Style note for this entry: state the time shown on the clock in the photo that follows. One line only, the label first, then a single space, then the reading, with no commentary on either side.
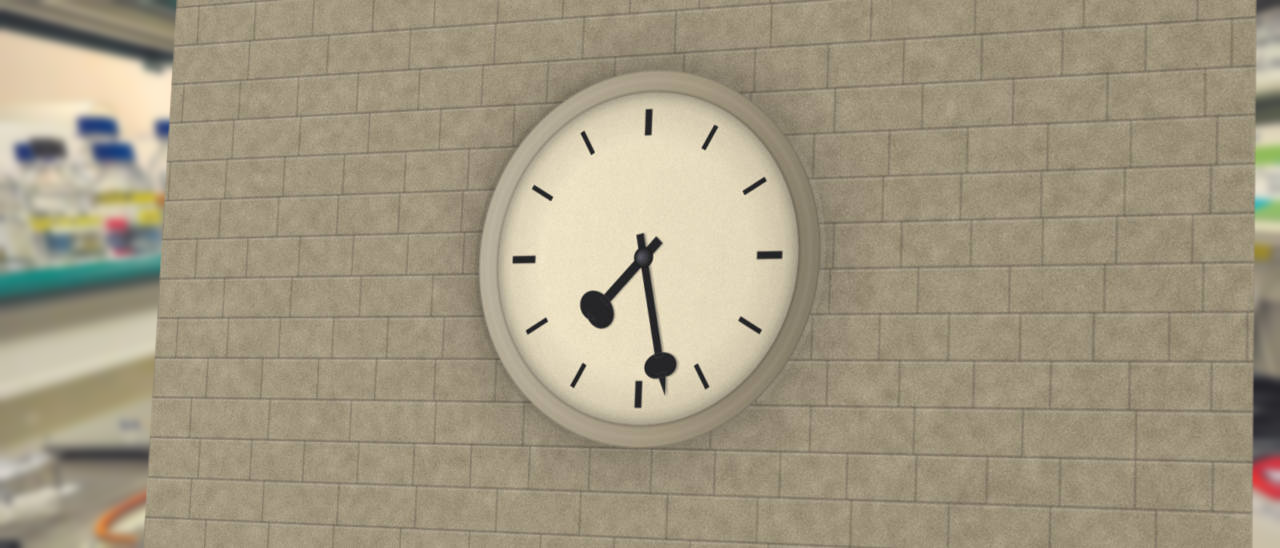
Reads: 7:28
